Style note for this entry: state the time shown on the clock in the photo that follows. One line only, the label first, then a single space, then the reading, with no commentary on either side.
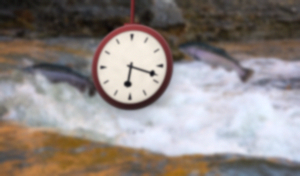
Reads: 6:18
